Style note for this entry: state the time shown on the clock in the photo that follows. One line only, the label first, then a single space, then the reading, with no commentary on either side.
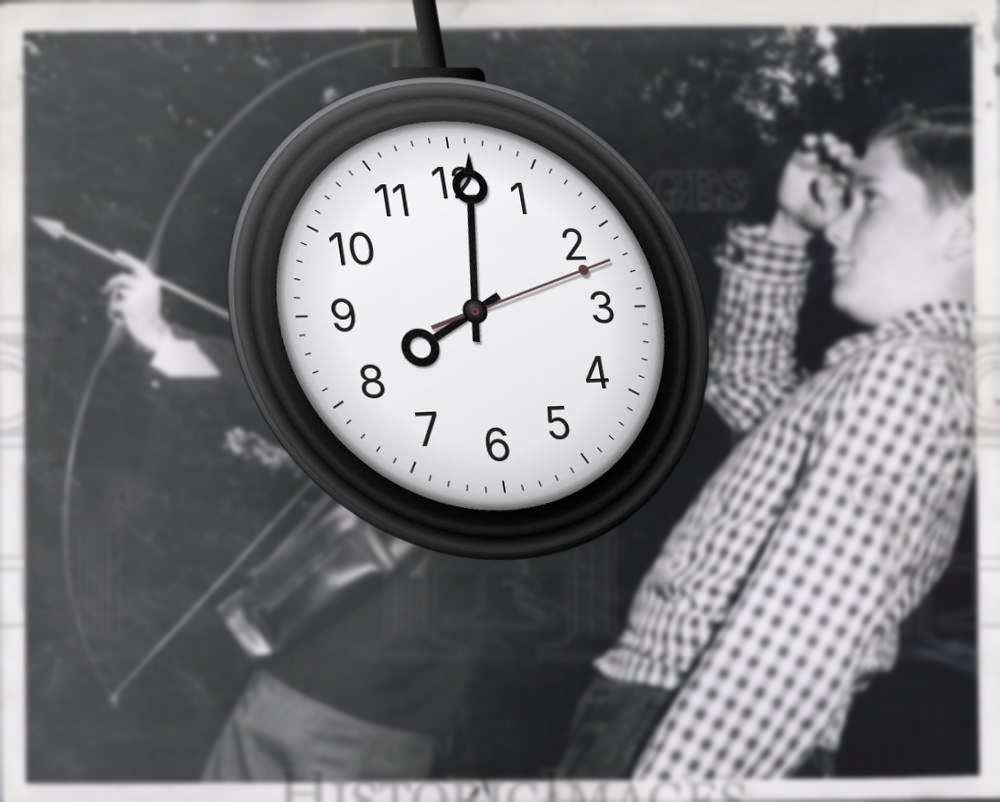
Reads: 8:01:12
